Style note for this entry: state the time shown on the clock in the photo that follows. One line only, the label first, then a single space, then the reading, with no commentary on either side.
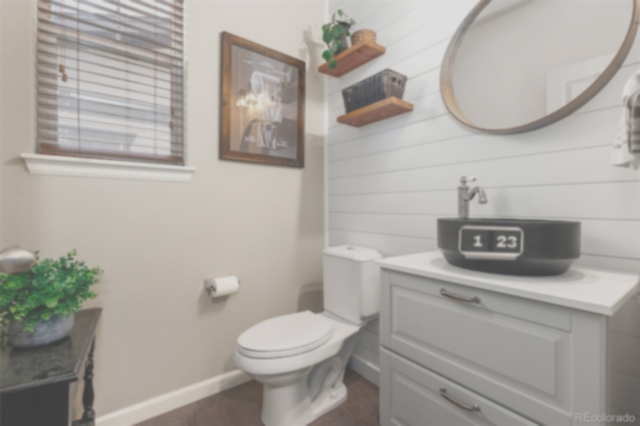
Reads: 1:23
